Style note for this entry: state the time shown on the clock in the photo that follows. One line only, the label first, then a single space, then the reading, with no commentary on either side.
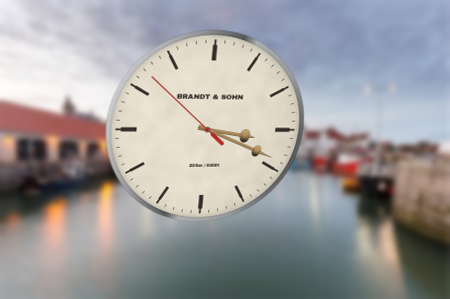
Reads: 3:18:52
